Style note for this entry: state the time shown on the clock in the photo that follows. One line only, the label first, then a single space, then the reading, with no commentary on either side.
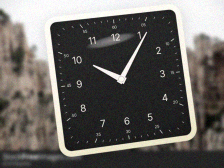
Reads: 10:06
